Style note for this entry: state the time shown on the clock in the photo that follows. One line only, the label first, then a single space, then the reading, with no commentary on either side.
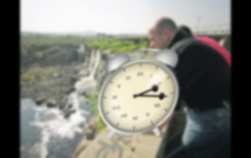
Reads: 2:16
